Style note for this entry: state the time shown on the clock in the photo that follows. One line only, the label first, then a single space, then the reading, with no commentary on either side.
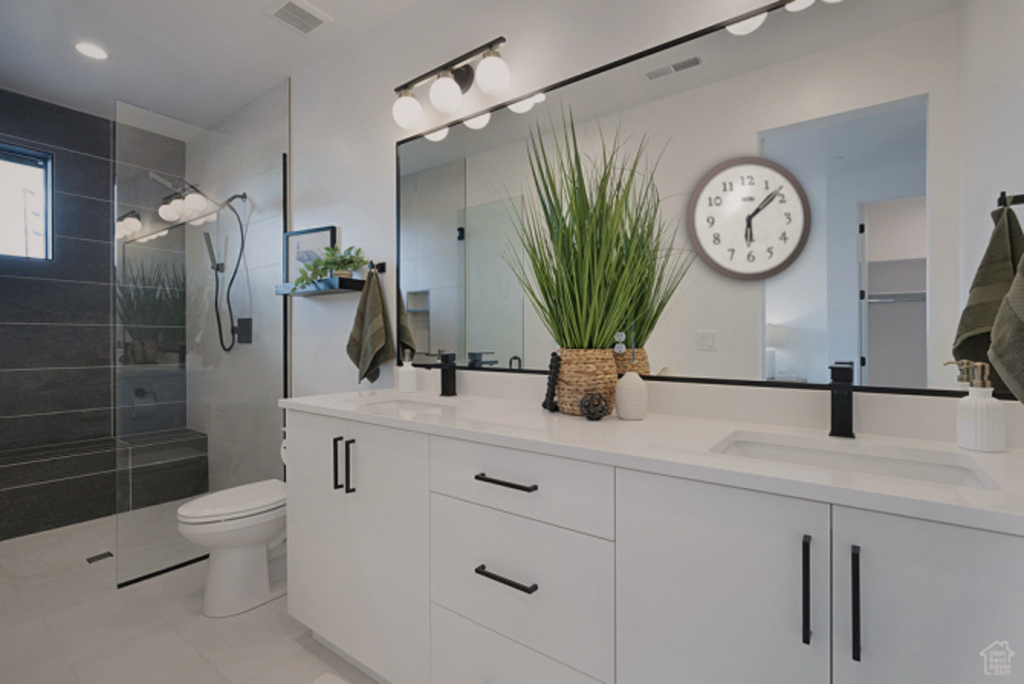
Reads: 6:08
